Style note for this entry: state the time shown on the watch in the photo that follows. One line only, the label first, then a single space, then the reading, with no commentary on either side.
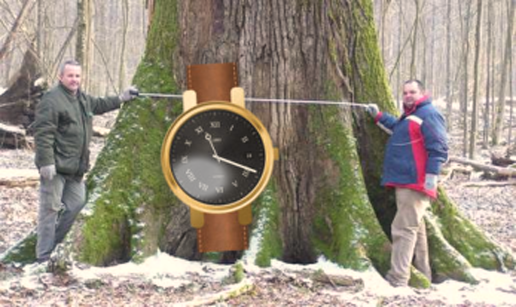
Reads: 11:19
